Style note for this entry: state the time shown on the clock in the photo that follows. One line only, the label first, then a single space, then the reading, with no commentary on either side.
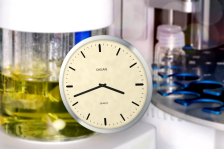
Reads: 3:42
